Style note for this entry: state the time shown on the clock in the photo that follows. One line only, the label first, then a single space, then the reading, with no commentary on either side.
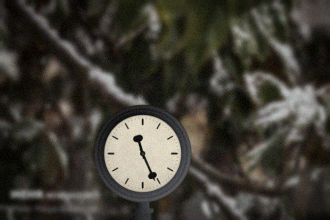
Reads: 11:26
